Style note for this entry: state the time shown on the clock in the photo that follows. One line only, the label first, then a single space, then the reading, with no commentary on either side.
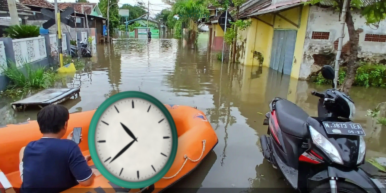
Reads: 10:39
